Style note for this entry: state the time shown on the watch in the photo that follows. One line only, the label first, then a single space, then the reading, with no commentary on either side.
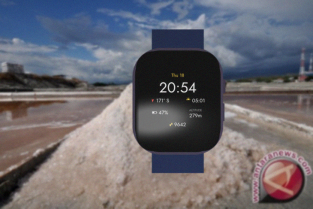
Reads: 20:54
